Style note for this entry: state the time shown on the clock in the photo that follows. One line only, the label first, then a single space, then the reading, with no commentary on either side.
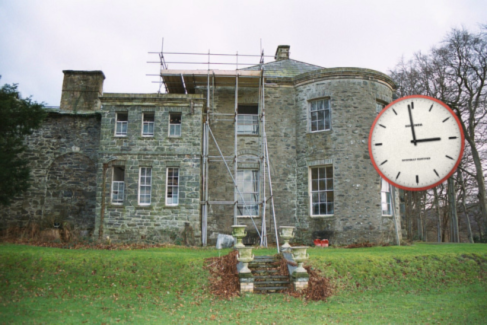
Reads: 2:59
